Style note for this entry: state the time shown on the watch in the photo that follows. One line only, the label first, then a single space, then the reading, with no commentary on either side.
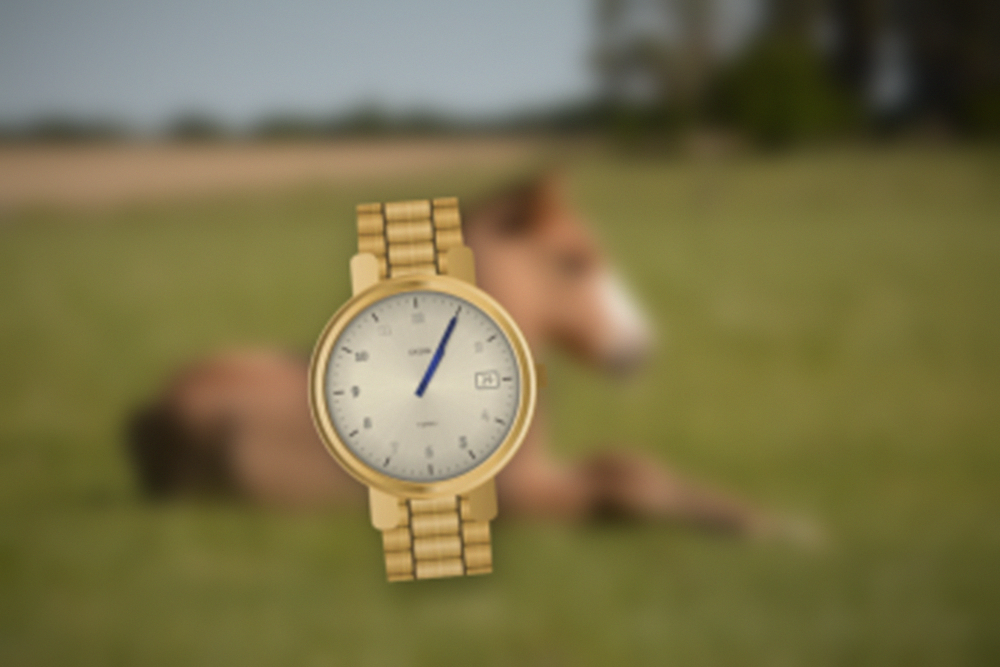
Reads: 1:05
